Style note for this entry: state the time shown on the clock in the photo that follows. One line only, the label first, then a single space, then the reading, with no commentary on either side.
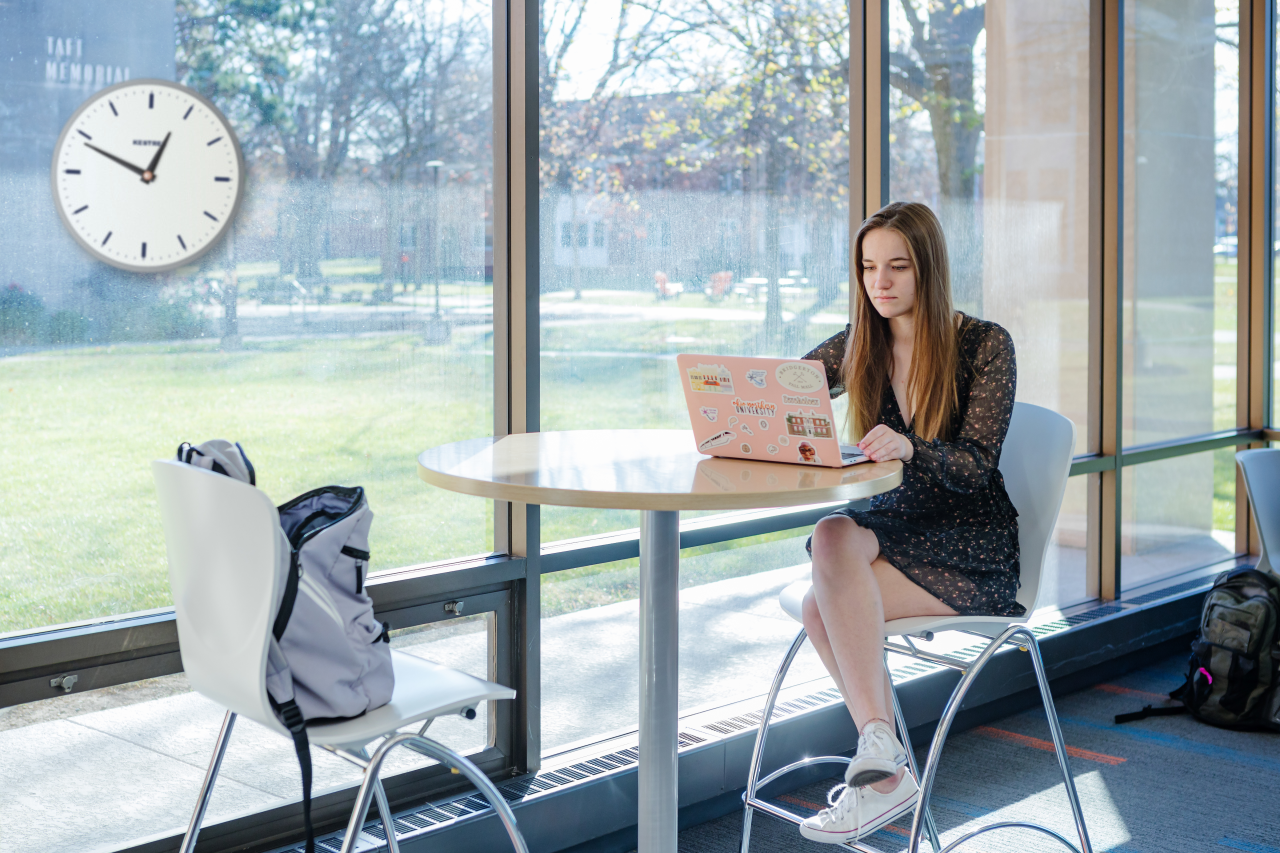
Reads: 12:49
